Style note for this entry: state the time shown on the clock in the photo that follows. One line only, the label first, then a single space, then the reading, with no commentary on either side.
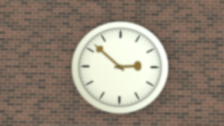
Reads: 2:52
